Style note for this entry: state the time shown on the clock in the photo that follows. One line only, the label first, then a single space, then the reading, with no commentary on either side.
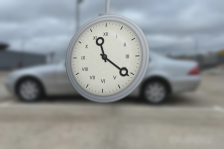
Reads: 11:21
